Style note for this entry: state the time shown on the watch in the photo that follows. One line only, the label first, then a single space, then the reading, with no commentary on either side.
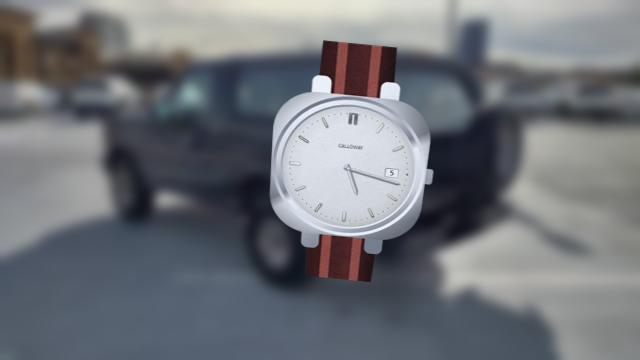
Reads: 5:17
